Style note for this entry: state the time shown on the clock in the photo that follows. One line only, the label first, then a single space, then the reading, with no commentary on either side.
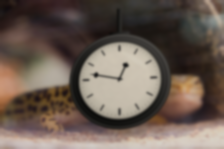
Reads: 12:47
